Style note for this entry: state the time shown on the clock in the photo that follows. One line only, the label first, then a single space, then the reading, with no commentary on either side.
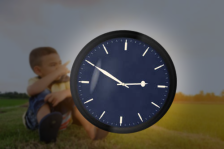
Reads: 2:50
